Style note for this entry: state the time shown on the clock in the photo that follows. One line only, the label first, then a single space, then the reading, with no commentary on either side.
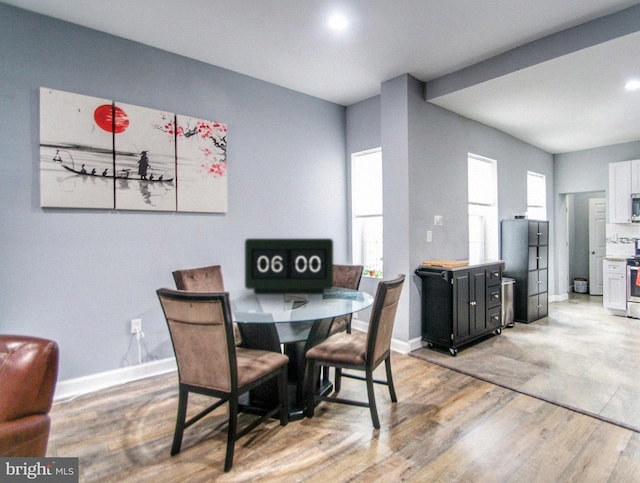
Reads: 6:00
